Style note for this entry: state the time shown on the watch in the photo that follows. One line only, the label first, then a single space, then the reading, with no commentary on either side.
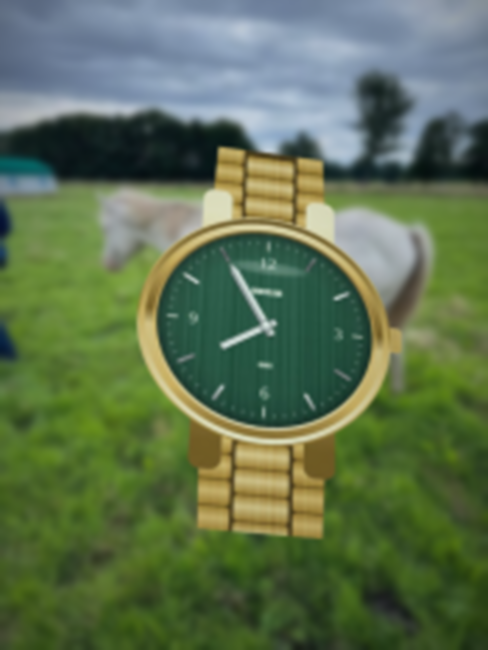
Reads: 7:55
